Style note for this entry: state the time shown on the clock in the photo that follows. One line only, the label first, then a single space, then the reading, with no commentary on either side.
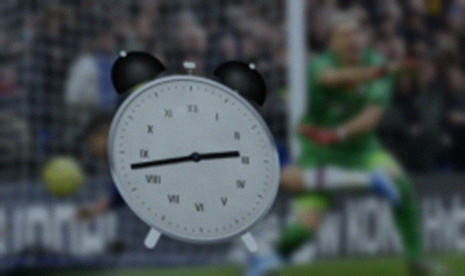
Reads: 2:43
